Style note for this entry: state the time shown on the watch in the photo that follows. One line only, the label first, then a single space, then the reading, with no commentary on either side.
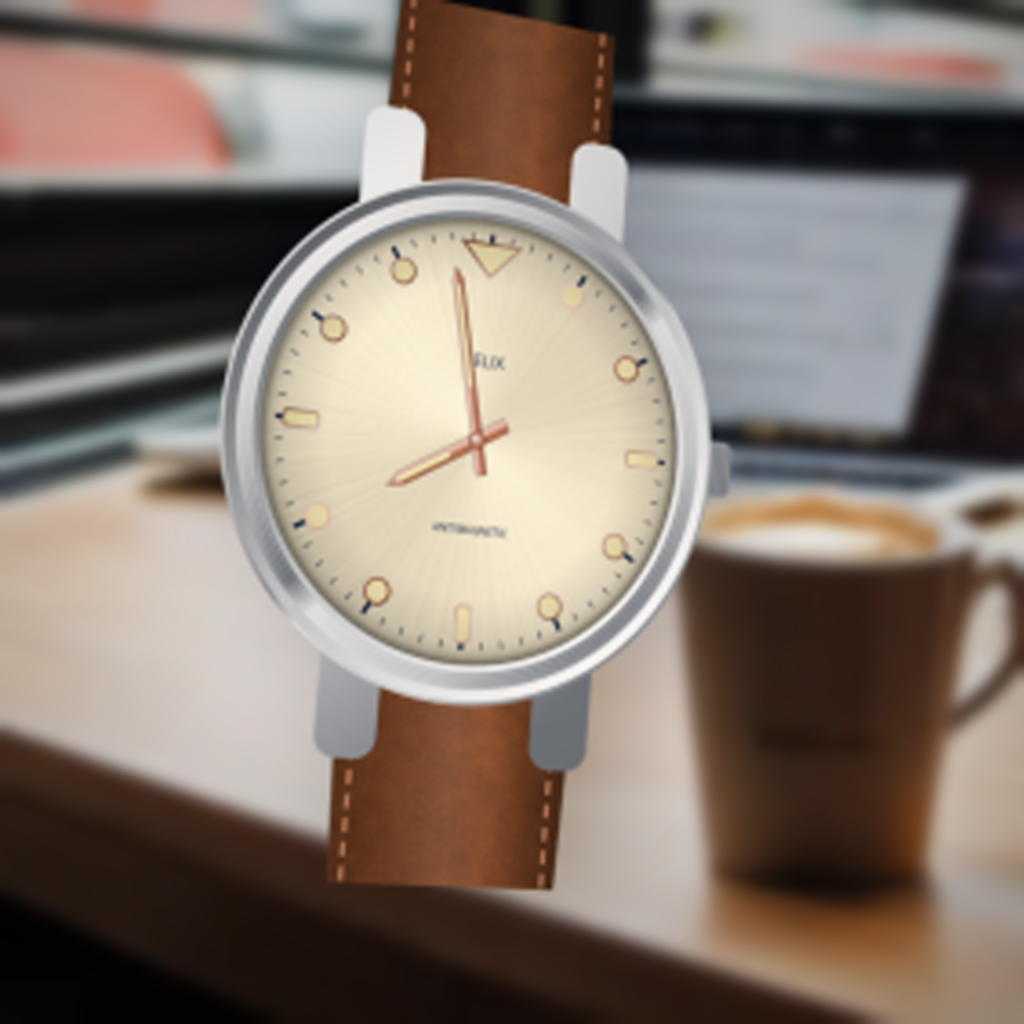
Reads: 7:58
